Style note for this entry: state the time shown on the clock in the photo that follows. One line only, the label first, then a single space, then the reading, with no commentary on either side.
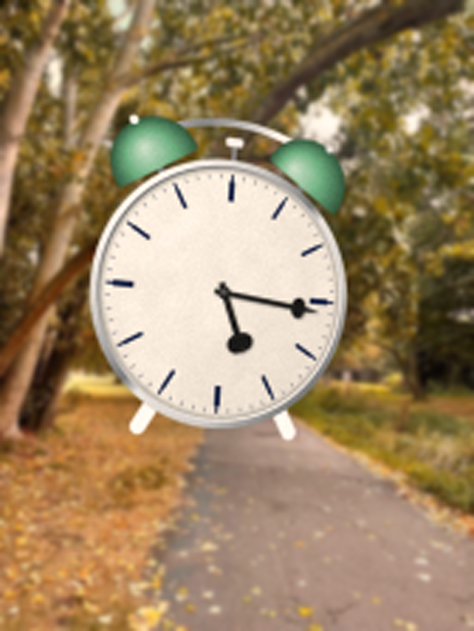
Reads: 5:16
